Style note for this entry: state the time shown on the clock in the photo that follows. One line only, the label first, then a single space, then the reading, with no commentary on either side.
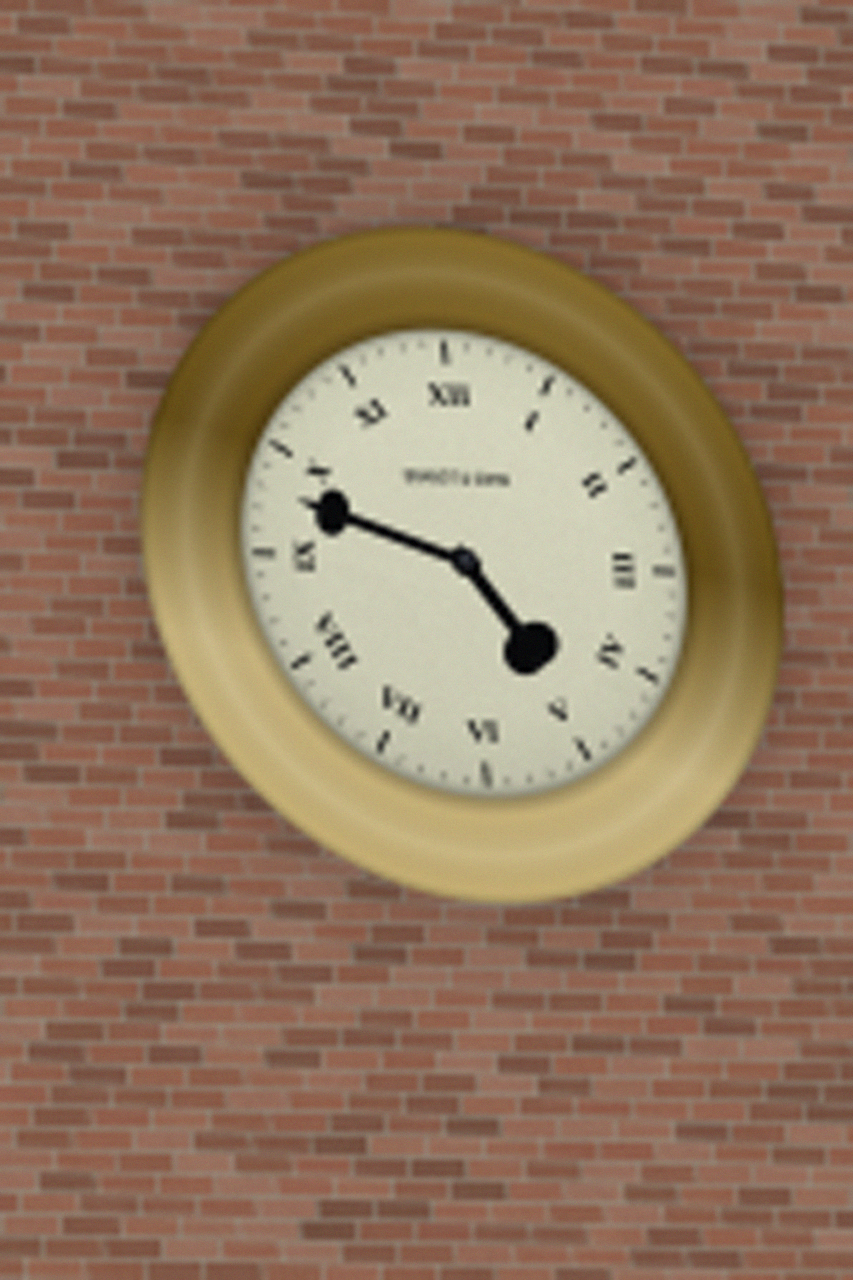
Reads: 4:48
